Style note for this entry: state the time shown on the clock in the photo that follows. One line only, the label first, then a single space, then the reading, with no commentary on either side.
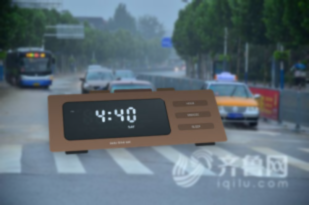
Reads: 4:40
